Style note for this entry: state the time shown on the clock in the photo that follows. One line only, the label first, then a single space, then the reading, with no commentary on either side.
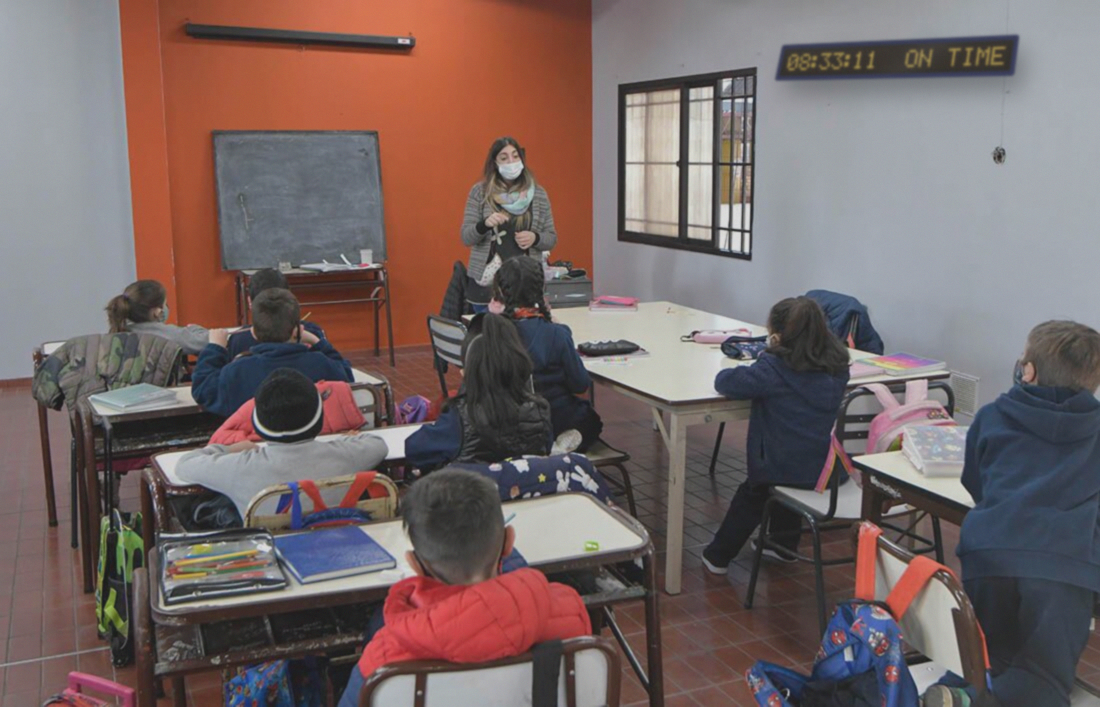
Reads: 8:33:11
